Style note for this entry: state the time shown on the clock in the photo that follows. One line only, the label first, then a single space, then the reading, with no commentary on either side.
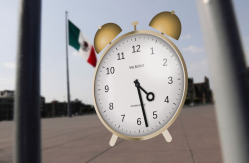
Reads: 4:28
